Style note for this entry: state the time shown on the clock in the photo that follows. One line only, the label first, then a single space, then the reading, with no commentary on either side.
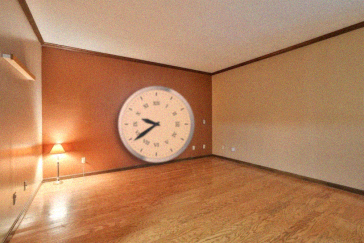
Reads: 9:39
